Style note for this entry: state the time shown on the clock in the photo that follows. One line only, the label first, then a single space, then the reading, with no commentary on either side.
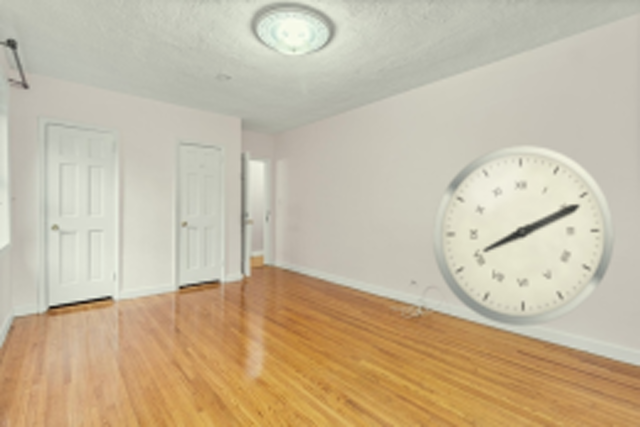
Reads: 8:11
